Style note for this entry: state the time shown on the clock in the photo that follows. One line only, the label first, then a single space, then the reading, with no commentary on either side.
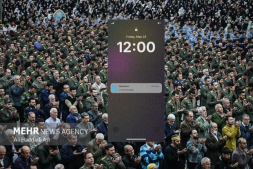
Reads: 12:00
